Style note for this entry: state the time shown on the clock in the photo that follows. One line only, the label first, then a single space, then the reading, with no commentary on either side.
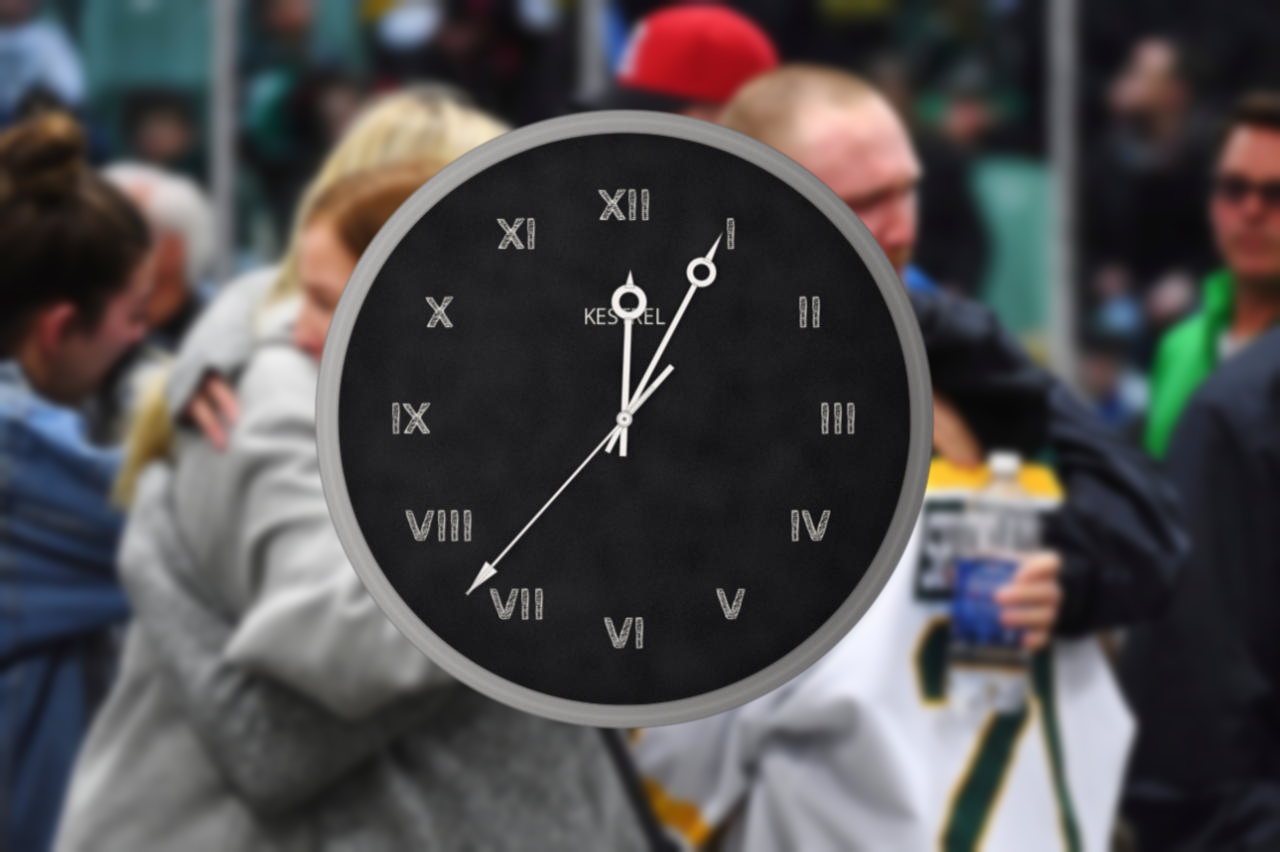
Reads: 12:04:37
